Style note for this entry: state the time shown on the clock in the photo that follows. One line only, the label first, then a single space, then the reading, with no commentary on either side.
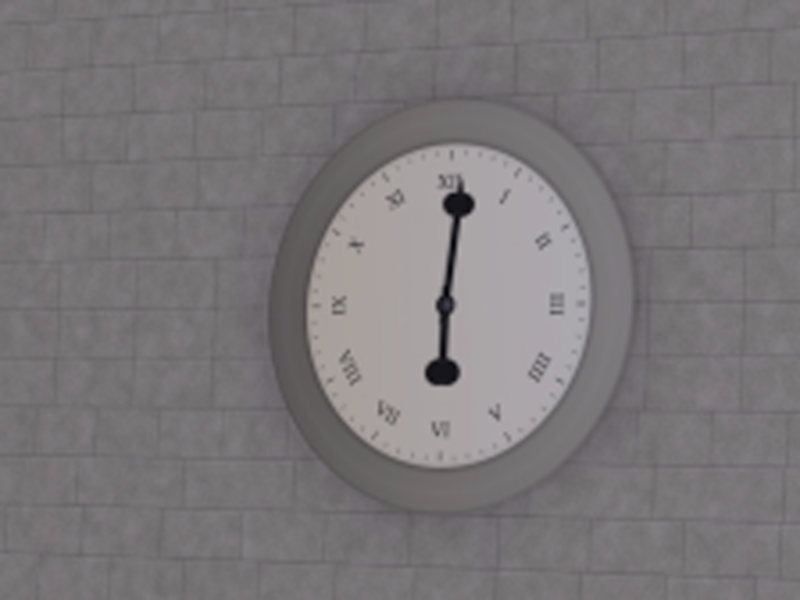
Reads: 6:01
